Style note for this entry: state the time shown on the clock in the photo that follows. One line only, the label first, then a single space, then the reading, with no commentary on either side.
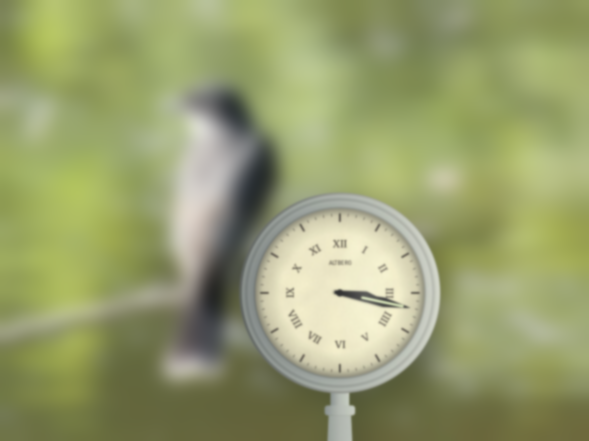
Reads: 3:17
